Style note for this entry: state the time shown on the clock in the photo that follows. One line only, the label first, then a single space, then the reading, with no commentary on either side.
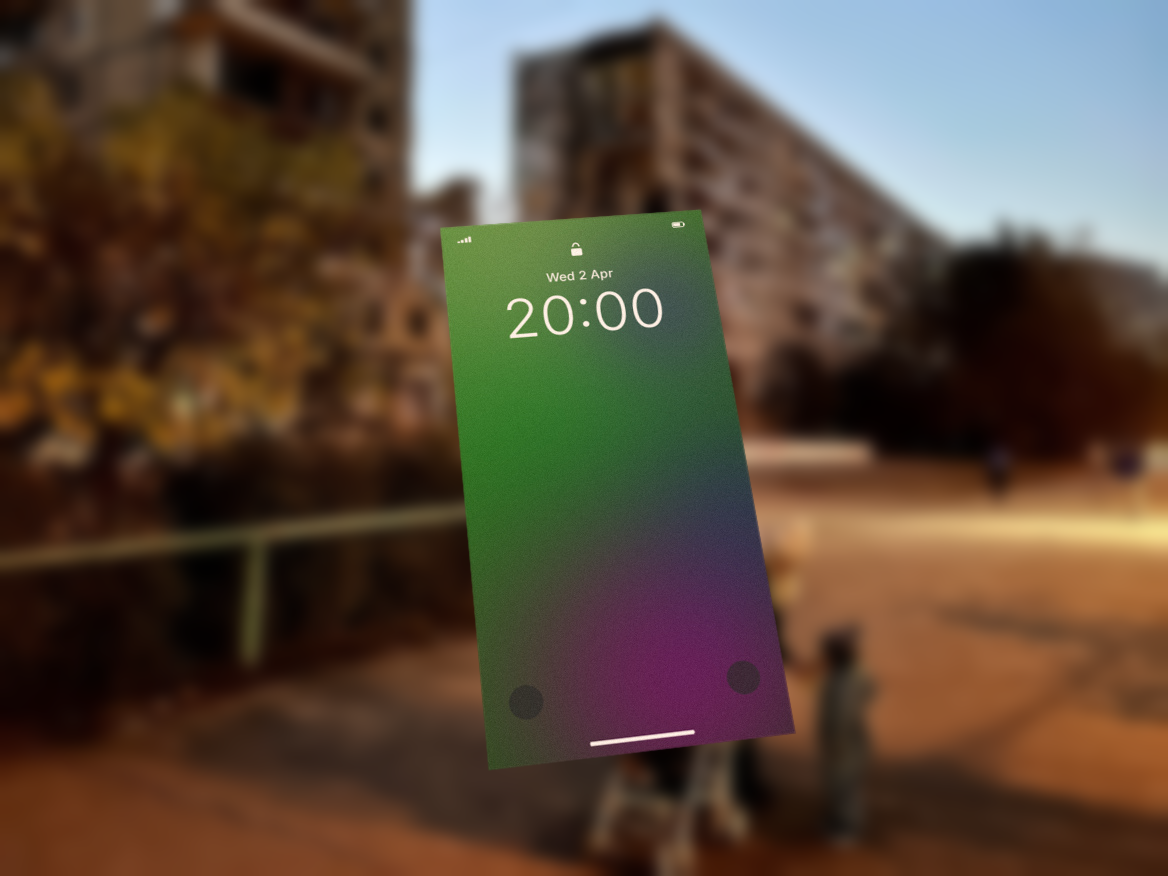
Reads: 20:00
